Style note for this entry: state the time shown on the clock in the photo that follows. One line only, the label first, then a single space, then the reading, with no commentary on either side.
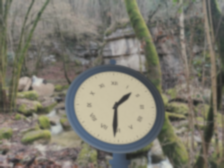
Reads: 1:31
